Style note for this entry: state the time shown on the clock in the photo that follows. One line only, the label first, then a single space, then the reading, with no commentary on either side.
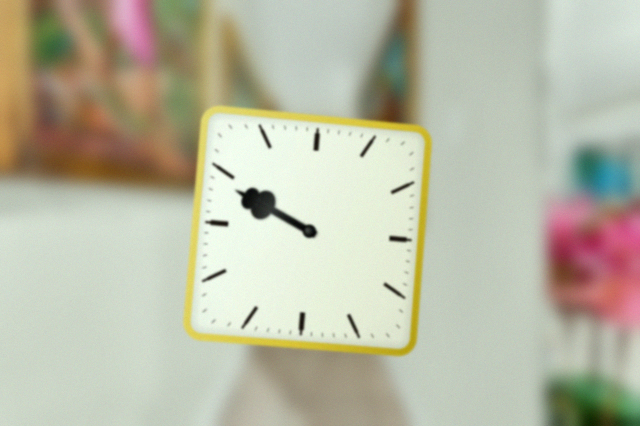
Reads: 9:49
